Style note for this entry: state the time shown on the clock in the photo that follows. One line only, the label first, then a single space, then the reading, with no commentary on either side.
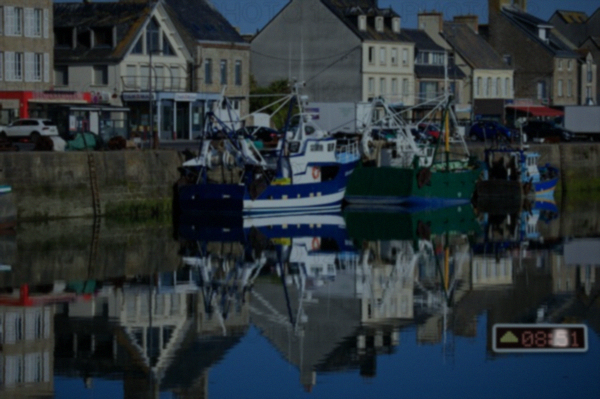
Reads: 8:51
